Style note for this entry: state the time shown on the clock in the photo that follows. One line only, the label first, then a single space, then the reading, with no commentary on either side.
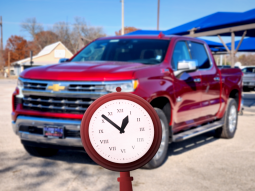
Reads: 12:52
